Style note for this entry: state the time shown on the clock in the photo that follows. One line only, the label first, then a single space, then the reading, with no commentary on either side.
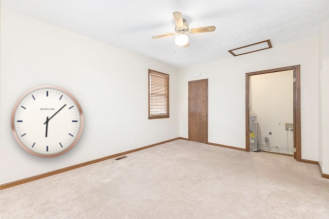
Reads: 6:08
